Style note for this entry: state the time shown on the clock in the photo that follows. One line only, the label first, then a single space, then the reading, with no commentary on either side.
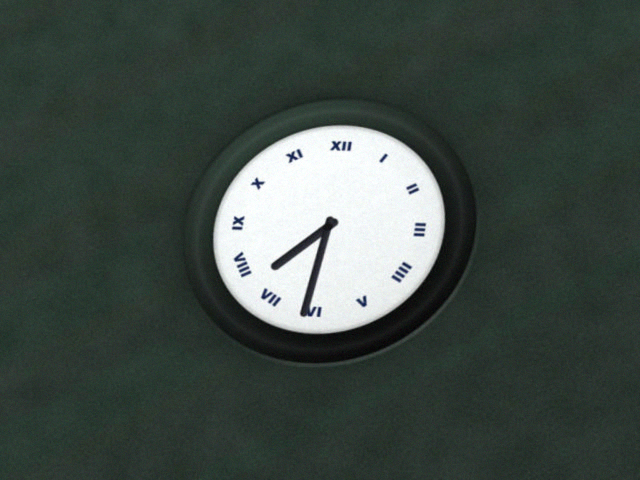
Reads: 7:31
